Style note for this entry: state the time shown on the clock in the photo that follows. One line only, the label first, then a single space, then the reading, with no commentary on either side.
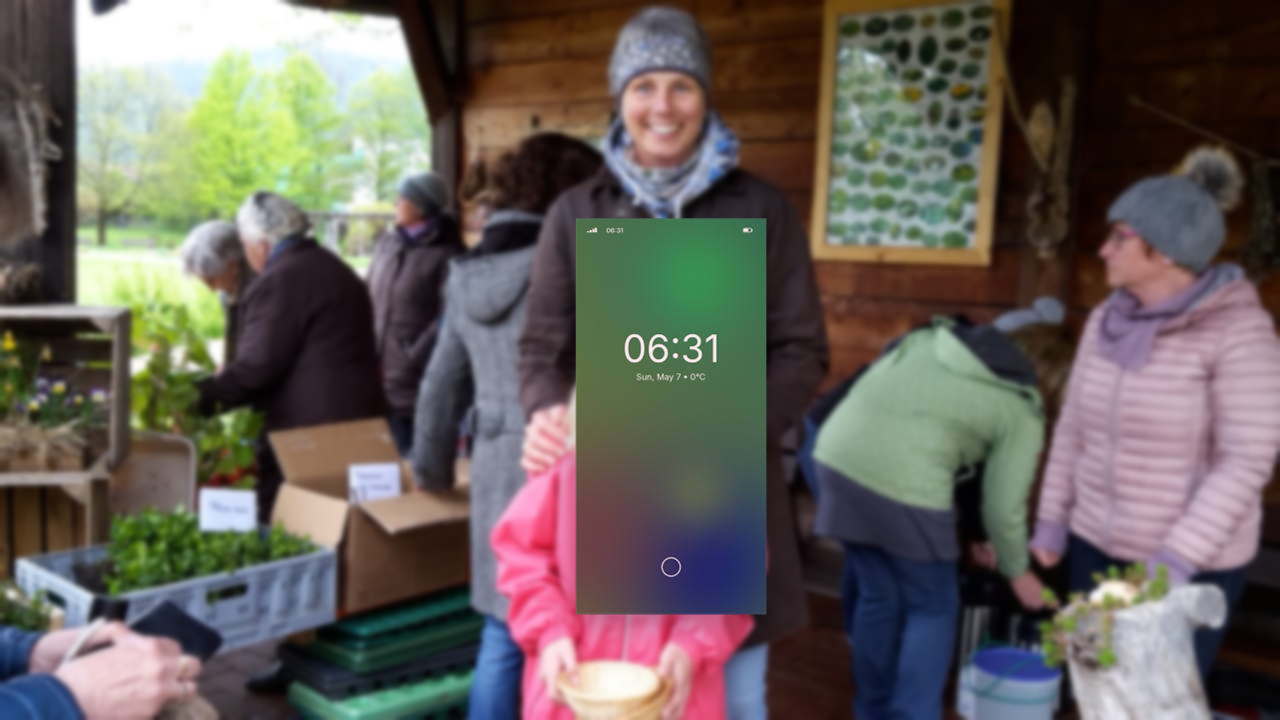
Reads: 6:31
